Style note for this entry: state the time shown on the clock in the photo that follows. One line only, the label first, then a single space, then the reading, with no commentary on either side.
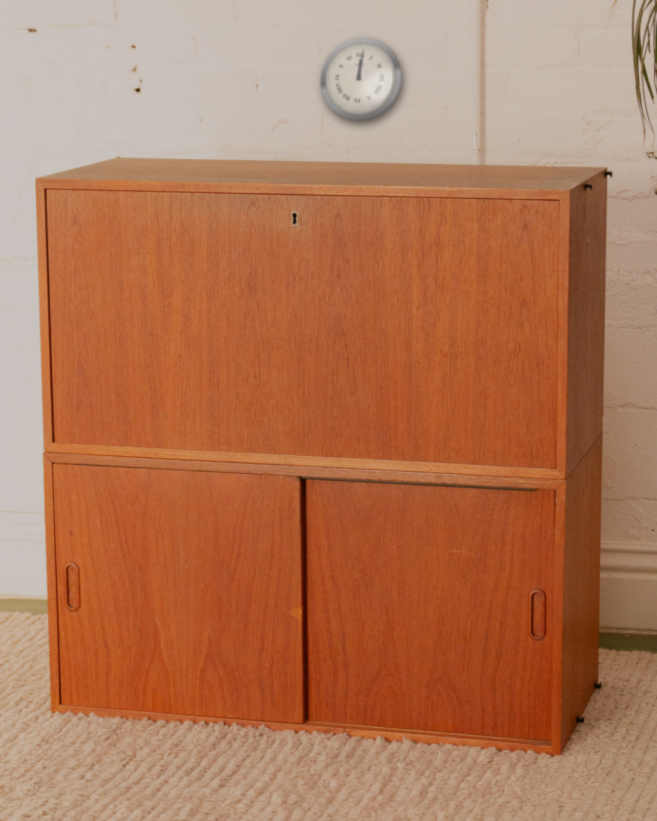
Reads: 12:01
